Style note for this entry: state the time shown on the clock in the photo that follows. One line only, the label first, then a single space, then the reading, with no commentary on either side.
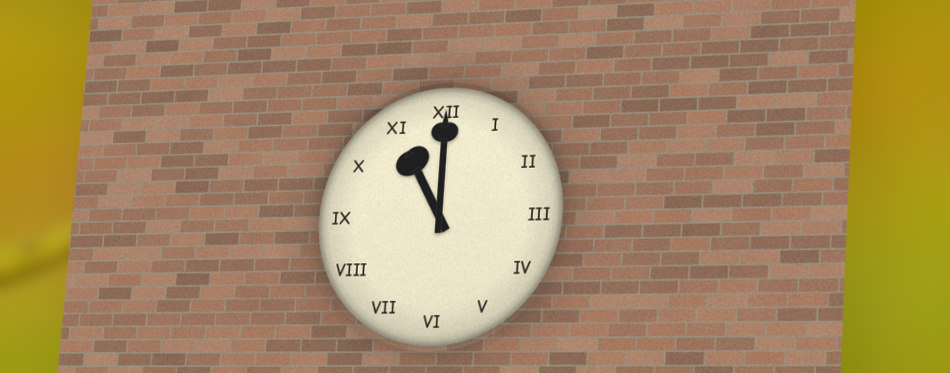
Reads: 11:00
